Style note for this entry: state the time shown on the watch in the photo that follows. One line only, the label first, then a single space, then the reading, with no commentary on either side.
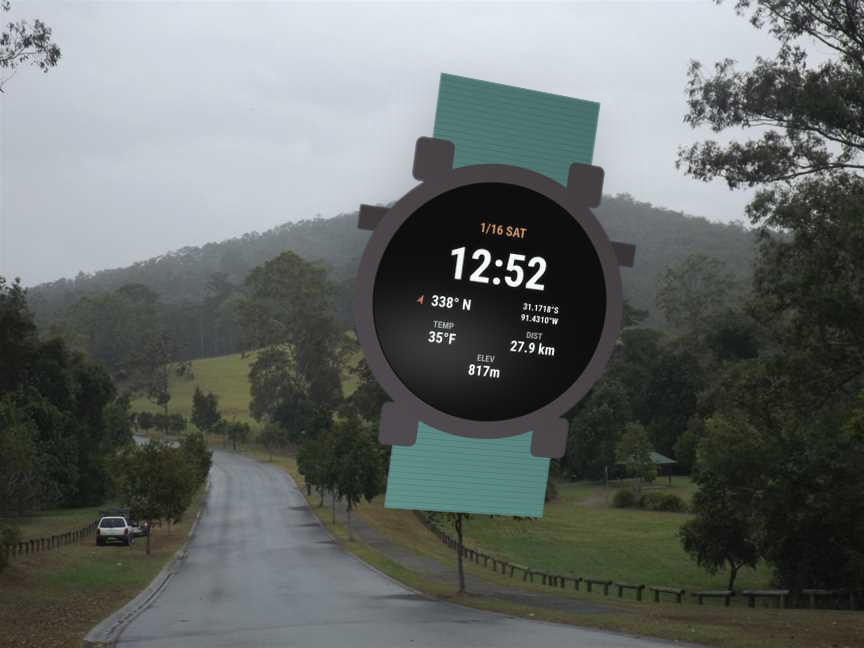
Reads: 12:52
